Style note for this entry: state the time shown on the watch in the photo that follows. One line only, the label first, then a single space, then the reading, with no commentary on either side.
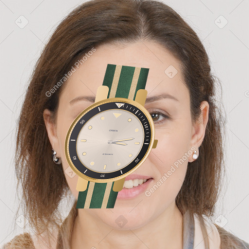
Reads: 3:13
